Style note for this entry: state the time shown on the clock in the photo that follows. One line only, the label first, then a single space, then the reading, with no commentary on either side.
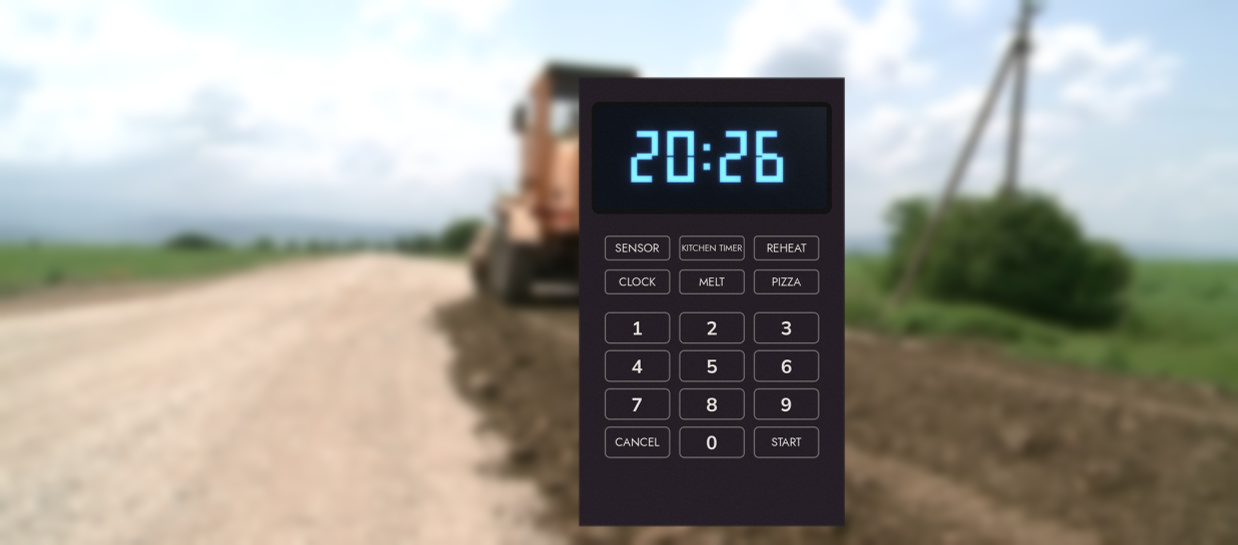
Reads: 20:26
